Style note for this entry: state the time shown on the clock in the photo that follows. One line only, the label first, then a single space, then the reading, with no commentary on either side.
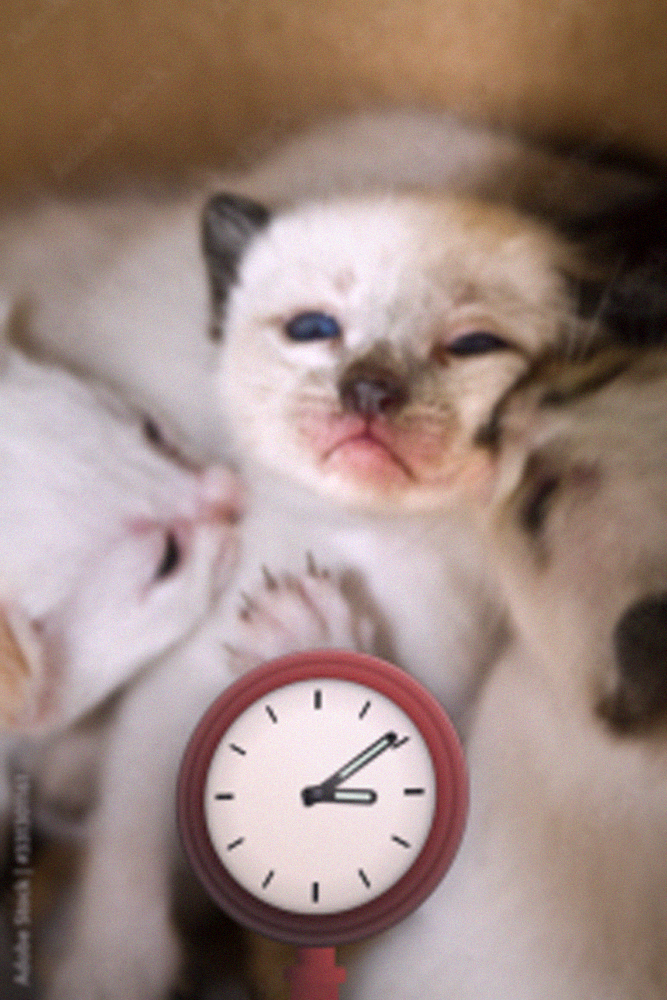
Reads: 3:09
